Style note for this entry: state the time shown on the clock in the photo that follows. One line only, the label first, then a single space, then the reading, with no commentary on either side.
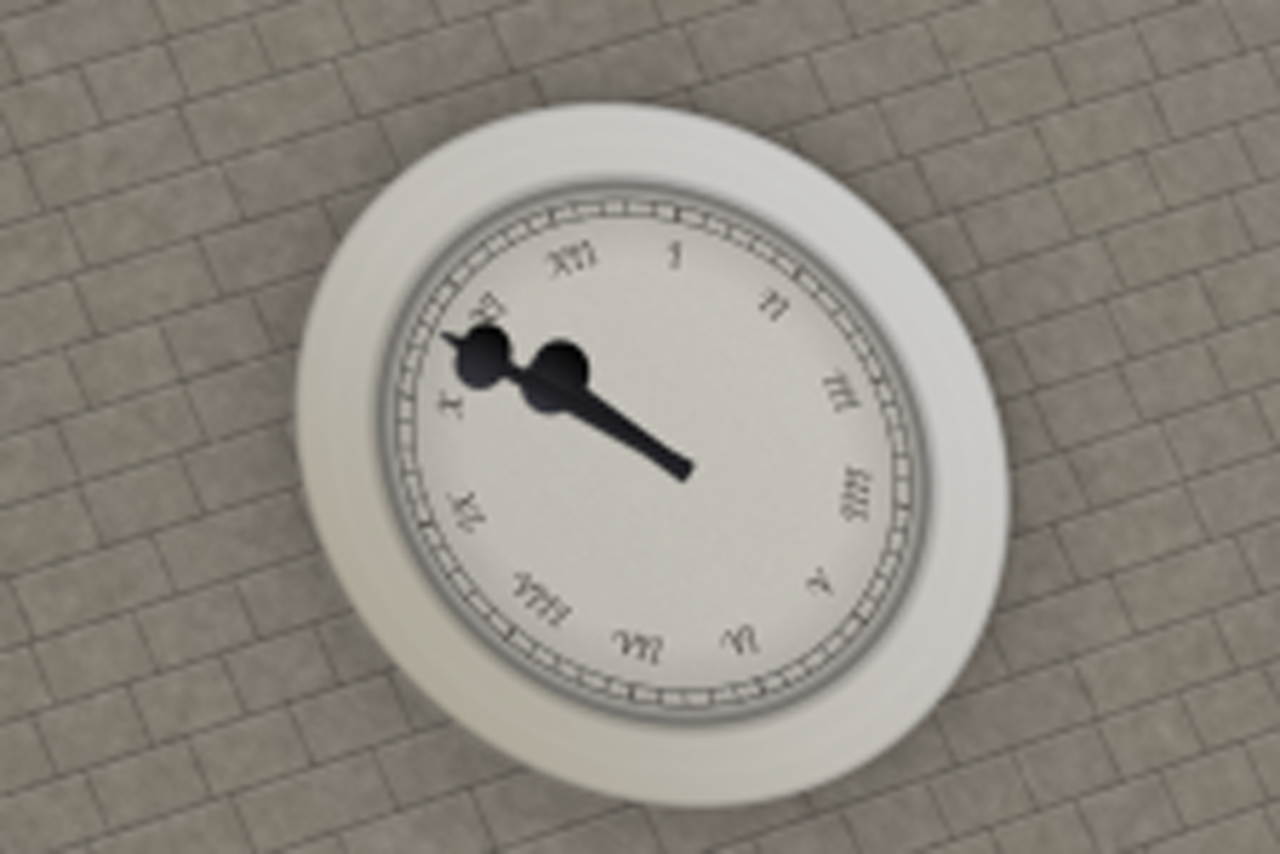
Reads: 10:53
